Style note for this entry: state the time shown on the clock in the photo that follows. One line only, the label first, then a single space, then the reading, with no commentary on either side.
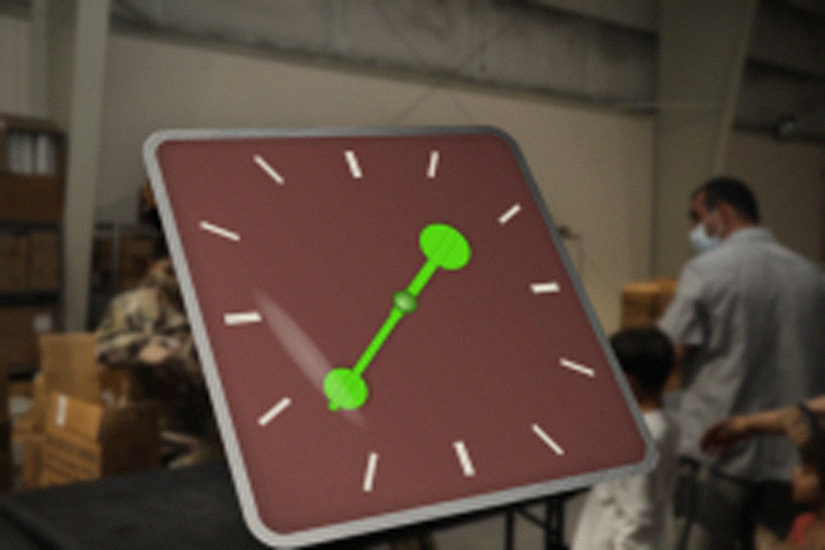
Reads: 1:38
